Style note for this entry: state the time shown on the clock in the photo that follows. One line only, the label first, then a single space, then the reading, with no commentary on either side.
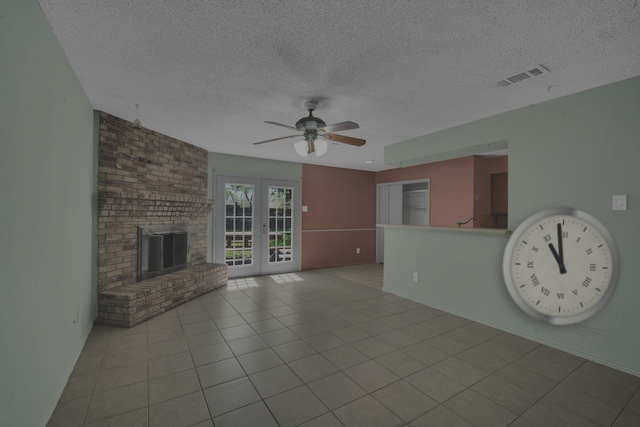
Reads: 10:59
